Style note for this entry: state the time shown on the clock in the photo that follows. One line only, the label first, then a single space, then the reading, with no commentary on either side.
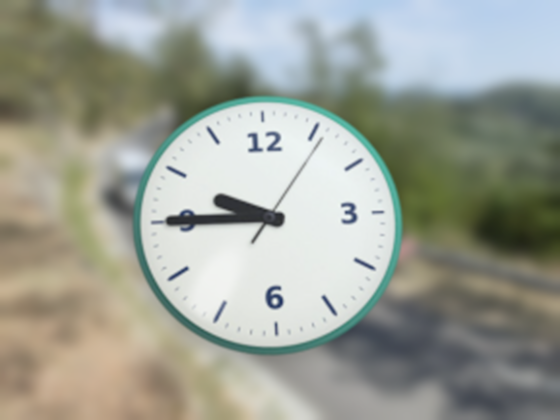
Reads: 9:45:06
